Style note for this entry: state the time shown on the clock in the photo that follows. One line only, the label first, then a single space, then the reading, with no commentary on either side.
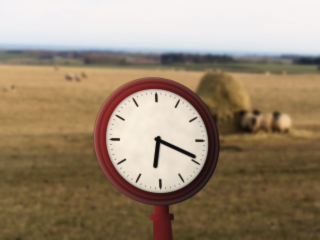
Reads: 6:19
